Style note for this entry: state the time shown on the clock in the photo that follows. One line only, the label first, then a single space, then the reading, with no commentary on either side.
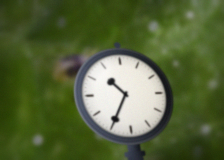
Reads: 10:35
